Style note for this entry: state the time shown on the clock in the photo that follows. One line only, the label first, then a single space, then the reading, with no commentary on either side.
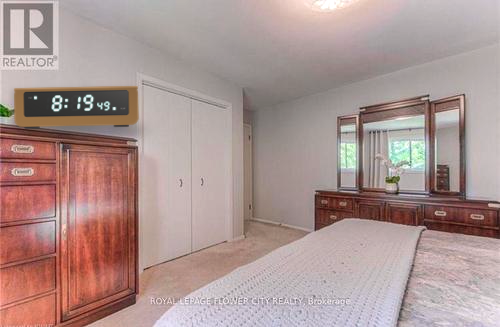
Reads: 8:19:49
